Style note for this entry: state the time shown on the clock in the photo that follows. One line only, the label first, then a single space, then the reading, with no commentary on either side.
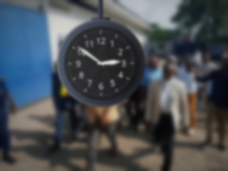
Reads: 2:51
